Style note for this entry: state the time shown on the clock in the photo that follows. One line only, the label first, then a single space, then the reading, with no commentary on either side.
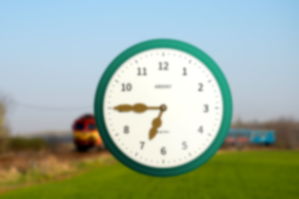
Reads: 6:45
